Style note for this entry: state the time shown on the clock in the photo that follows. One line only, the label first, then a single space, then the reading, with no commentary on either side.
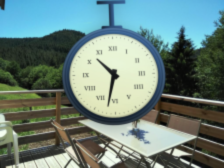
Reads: 10:32
